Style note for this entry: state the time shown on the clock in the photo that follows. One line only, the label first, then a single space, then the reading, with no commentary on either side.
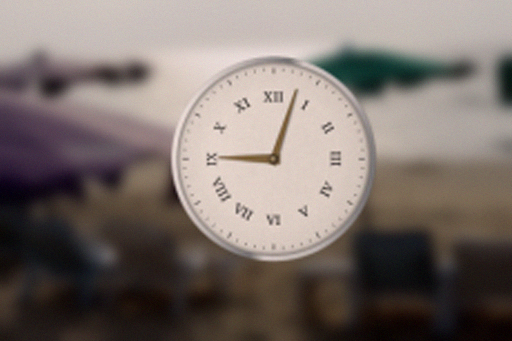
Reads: 9:03
